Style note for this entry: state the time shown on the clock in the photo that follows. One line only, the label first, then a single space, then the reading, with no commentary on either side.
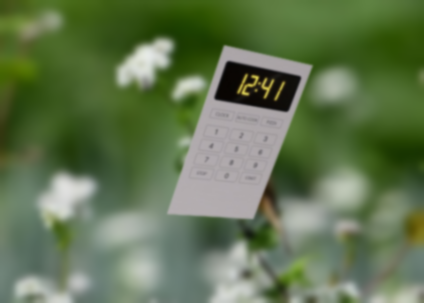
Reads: 12:41
